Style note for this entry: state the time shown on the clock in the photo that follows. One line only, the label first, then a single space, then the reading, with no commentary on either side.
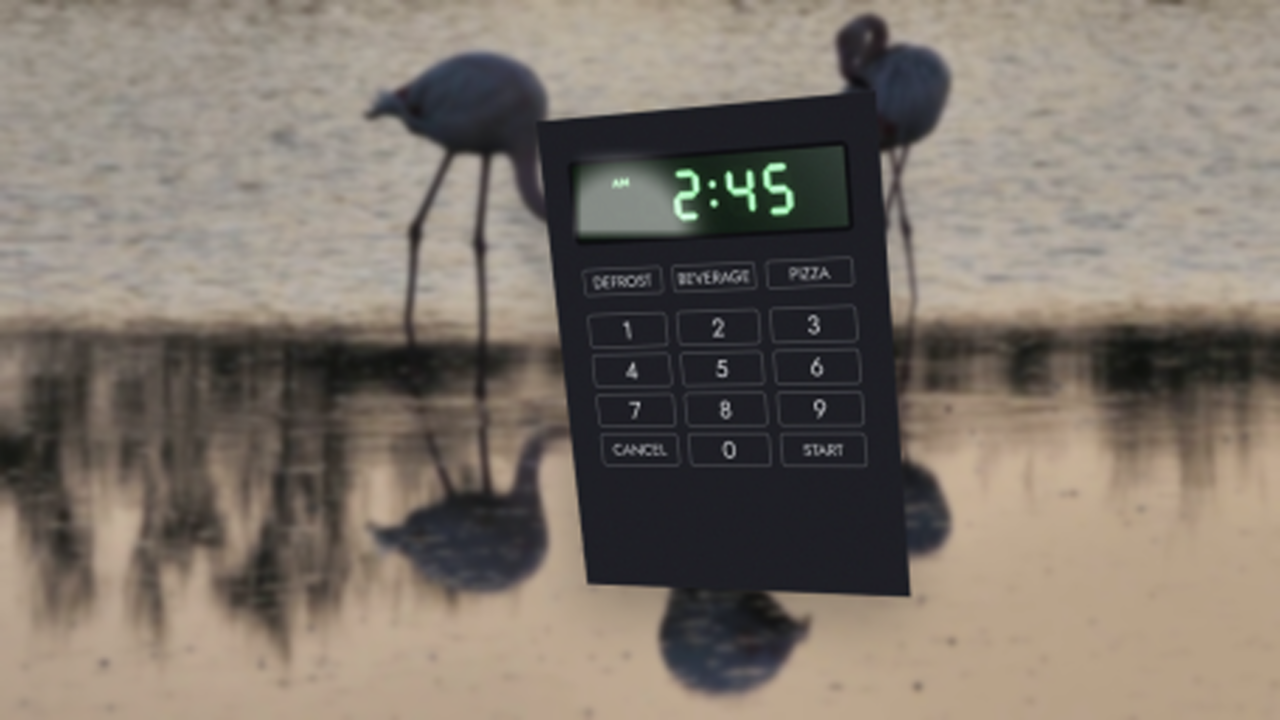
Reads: 2:45
